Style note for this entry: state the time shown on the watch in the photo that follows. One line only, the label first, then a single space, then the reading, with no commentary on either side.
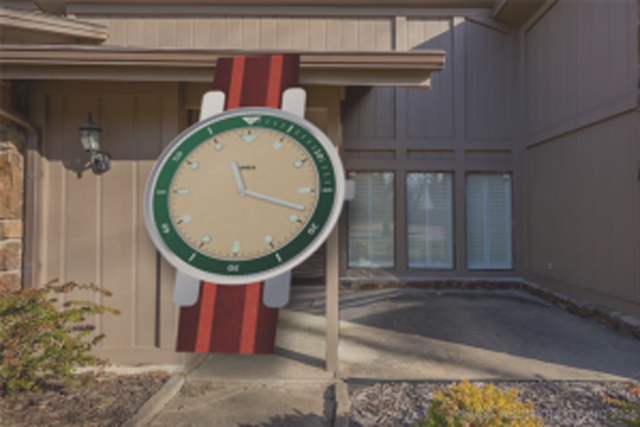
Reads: 11:18
